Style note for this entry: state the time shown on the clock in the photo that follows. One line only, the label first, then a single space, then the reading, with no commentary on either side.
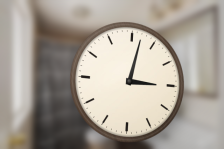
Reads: 3:02
